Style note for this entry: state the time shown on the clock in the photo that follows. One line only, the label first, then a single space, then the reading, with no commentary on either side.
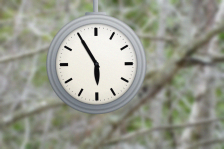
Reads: 5:55
